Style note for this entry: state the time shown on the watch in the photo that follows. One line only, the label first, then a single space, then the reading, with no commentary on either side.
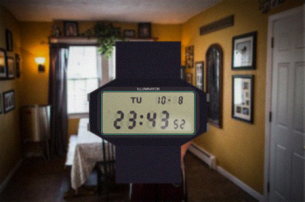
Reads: 23:43:52
